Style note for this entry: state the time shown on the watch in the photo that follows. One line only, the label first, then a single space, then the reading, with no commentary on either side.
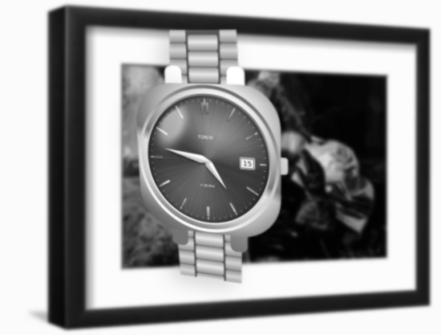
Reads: 4:47
